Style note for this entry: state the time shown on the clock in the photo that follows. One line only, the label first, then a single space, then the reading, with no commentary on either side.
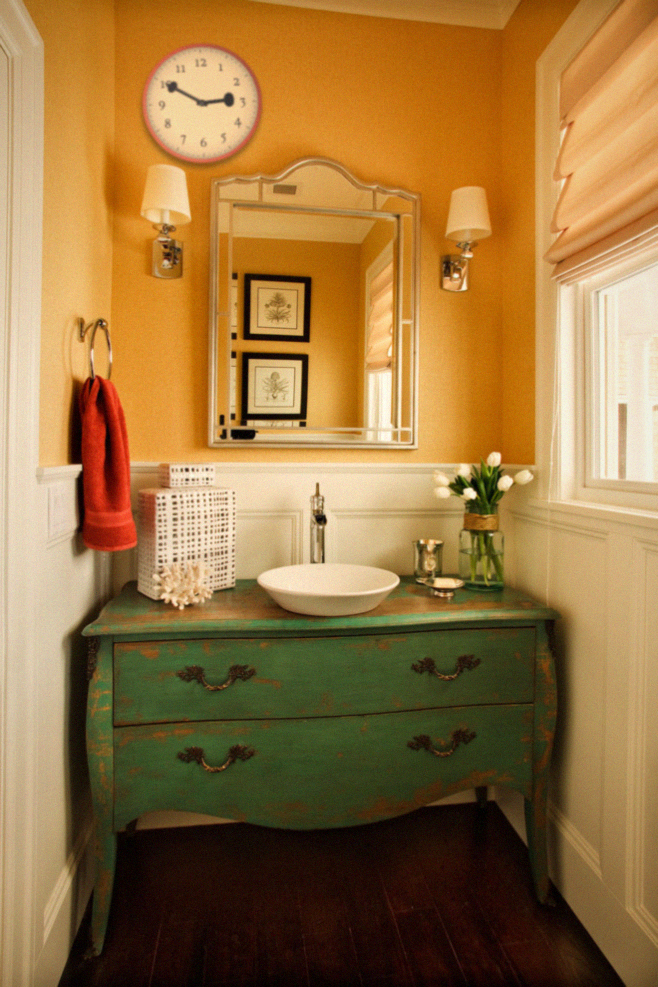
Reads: 2:50
